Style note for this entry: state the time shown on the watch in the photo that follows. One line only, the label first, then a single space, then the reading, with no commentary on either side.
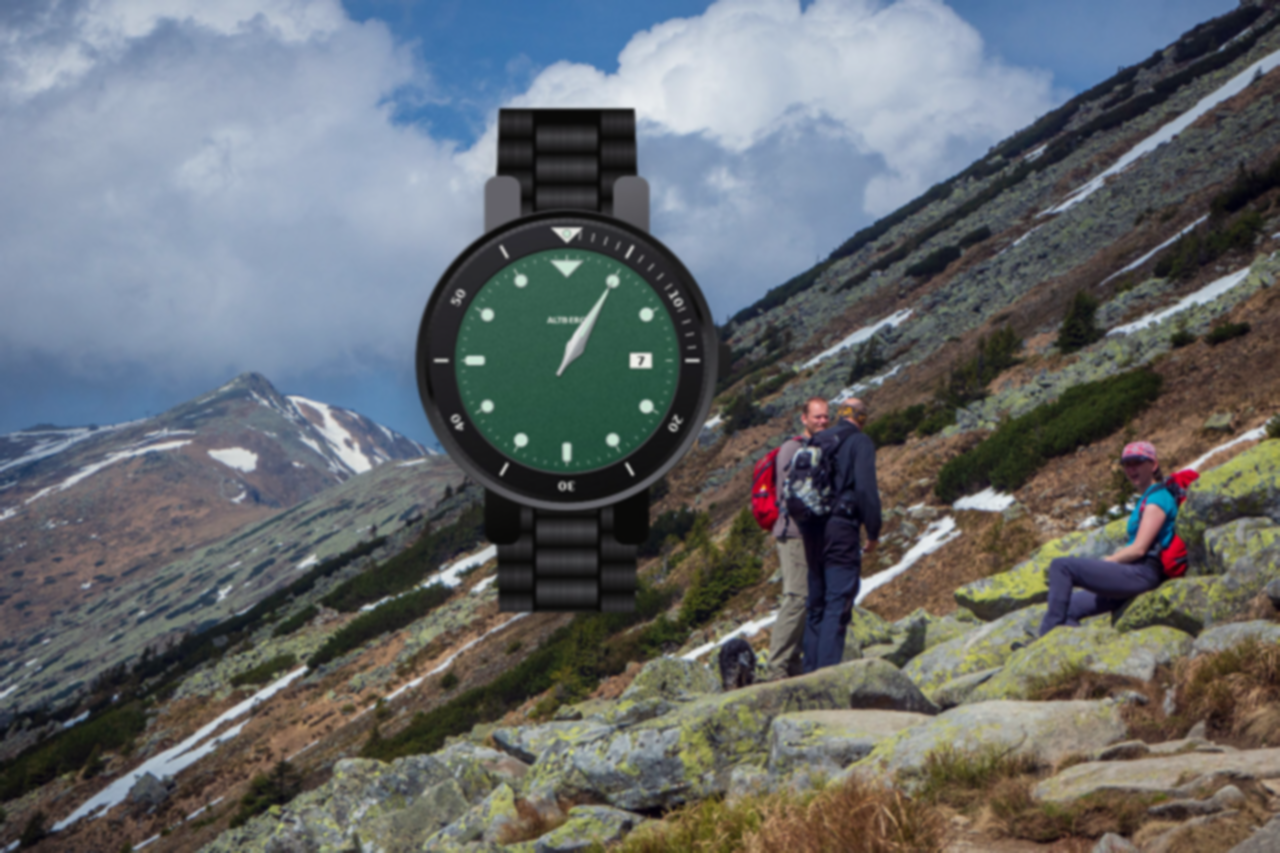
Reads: 1:05
